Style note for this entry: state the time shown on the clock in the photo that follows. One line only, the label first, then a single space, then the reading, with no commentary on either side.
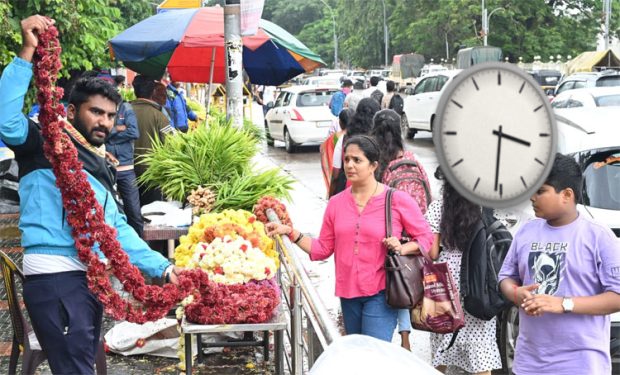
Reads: 3:31
